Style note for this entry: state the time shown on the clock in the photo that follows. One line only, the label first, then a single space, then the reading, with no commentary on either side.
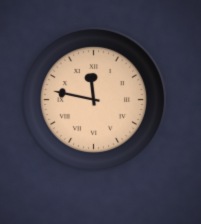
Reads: 11:47
